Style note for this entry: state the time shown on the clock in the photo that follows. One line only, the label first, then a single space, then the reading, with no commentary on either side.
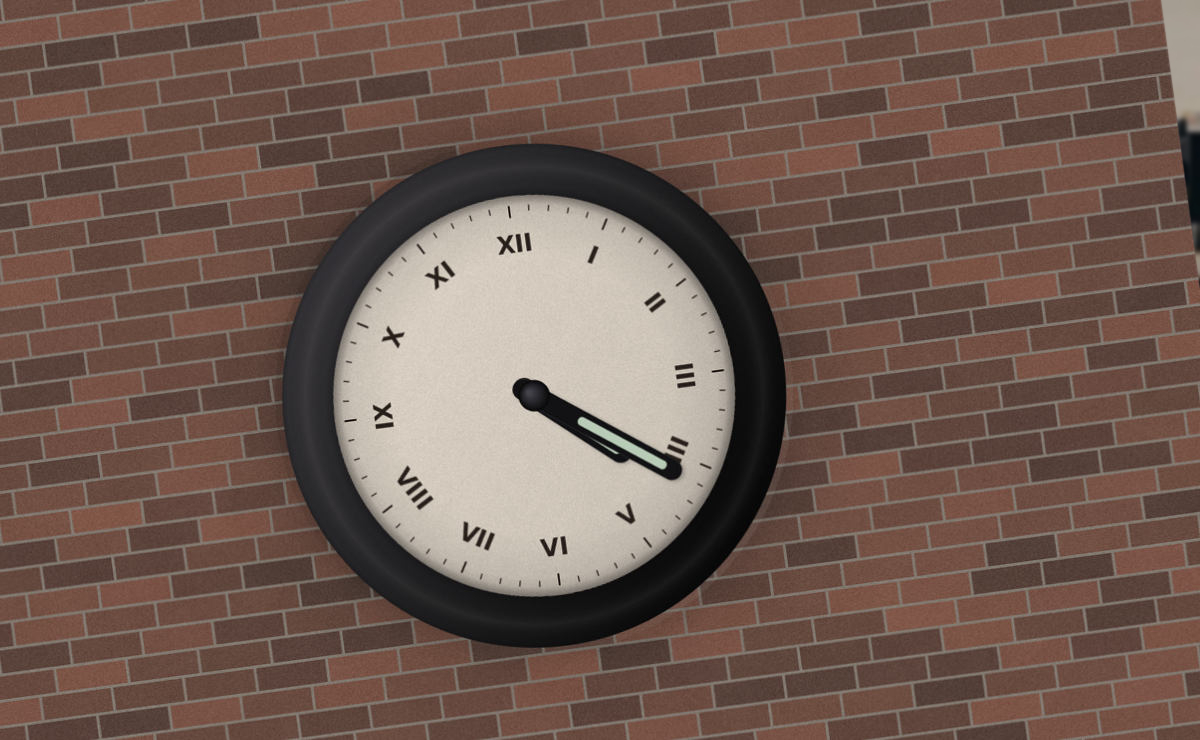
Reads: 4:21
